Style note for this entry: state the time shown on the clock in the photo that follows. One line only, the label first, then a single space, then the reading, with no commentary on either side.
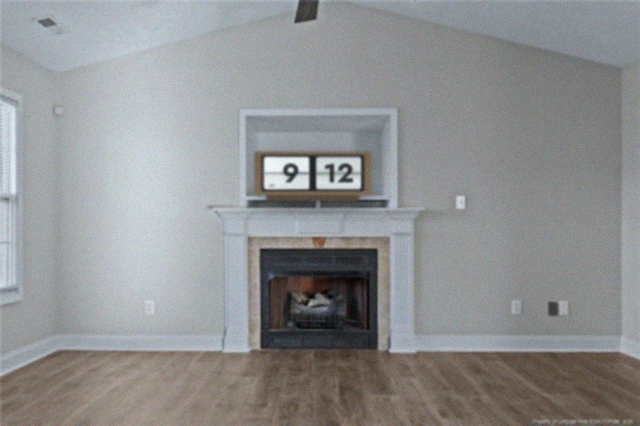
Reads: 9:12
